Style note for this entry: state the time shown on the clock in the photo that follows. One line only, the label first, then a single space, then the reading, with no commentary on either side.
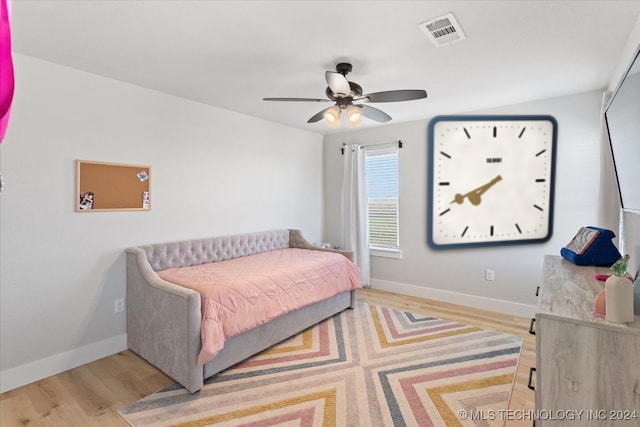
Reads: 7:41
